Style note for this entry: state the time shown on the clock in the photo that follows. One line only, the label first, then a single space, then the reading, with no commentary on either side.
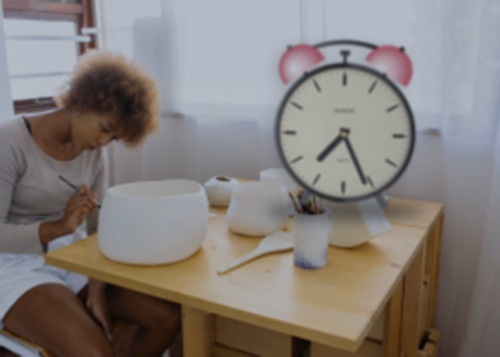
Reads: 7:26
